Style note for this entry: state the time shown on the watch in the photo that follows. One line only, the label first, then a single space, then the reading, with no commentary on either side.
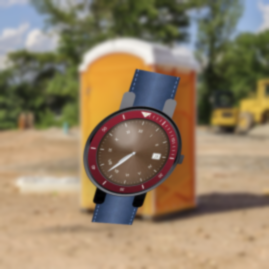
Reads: 7:37
